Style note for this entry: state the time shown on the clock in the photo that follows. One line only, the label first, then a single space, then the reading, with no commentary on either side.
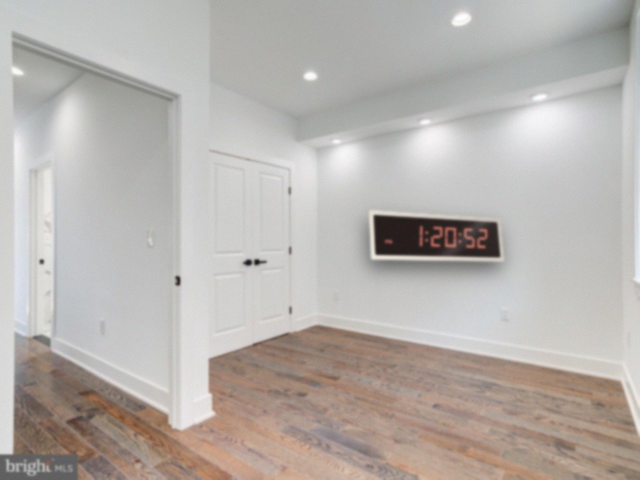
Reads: 1:20:52
